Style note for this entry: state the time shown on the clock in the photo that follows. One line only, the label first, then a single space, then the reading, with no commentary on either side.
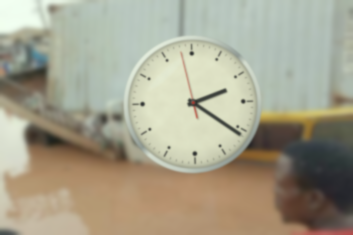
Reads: 2:20:58
